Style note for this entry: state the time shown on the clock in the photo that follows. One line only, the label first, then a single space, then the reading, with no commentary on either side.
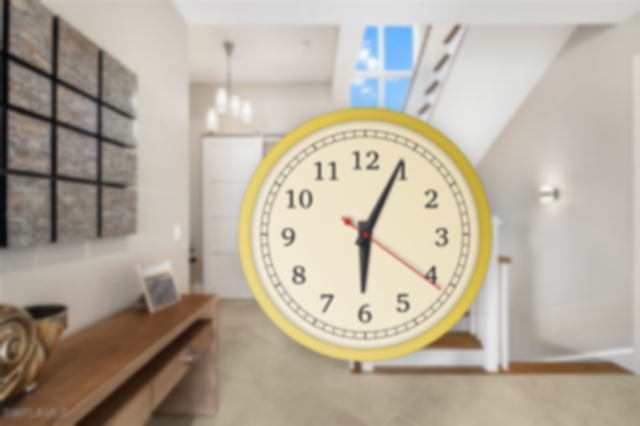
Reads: 6:04:21
